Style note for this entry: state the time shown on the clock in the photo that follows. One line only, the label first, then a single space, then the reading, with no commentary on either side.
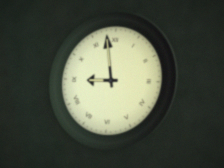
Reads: 8:58
